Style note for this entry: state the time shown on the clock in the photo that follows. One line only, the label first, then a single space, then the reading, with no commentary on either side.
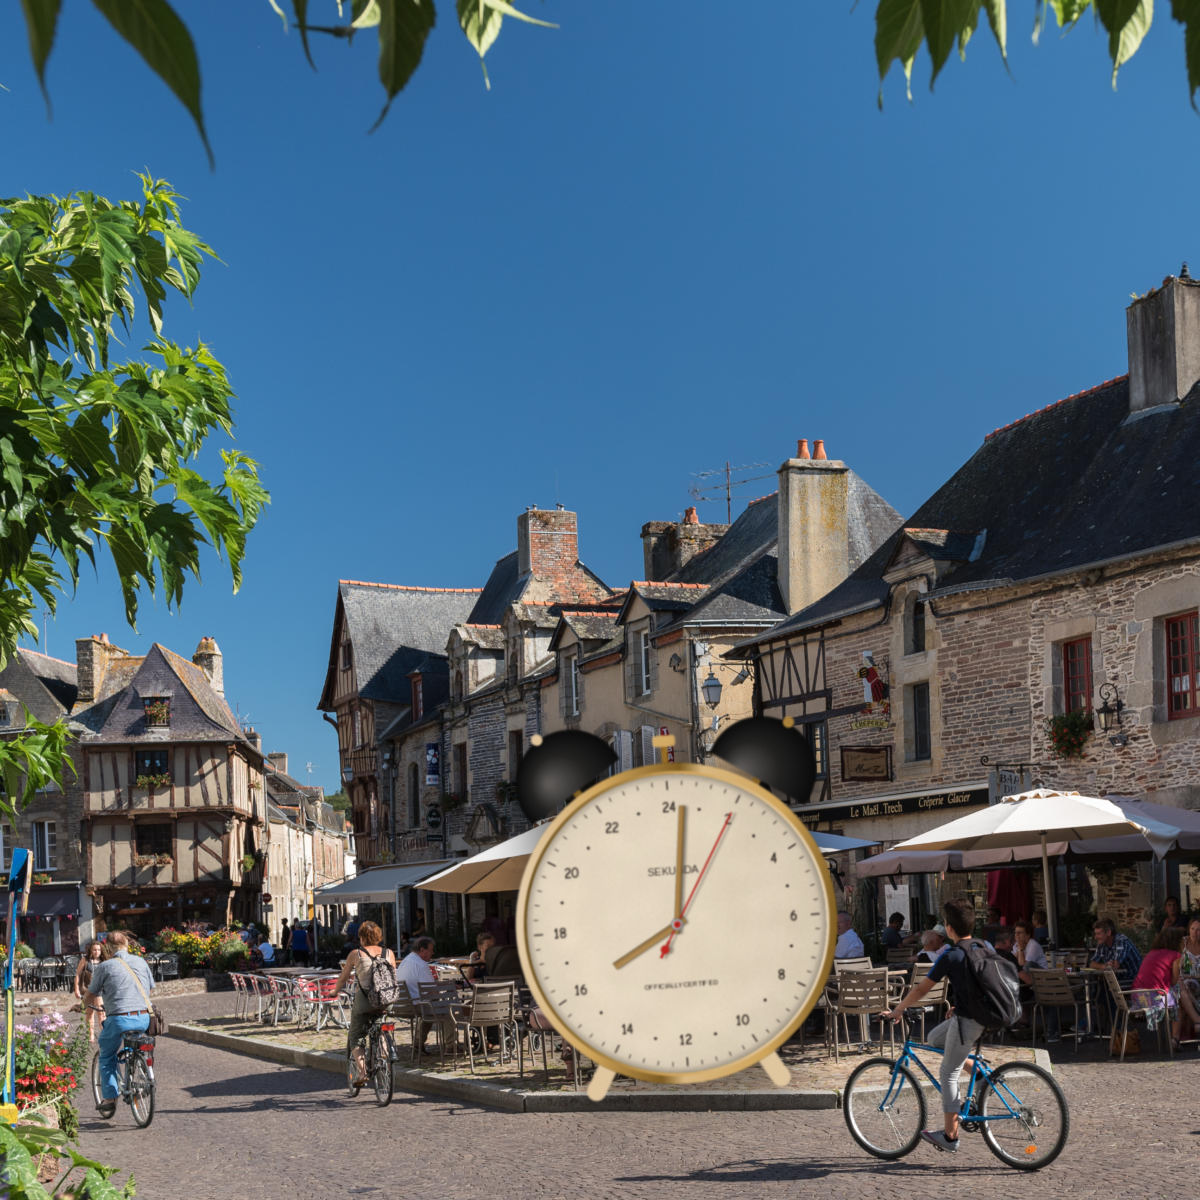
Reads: 16:01:05
